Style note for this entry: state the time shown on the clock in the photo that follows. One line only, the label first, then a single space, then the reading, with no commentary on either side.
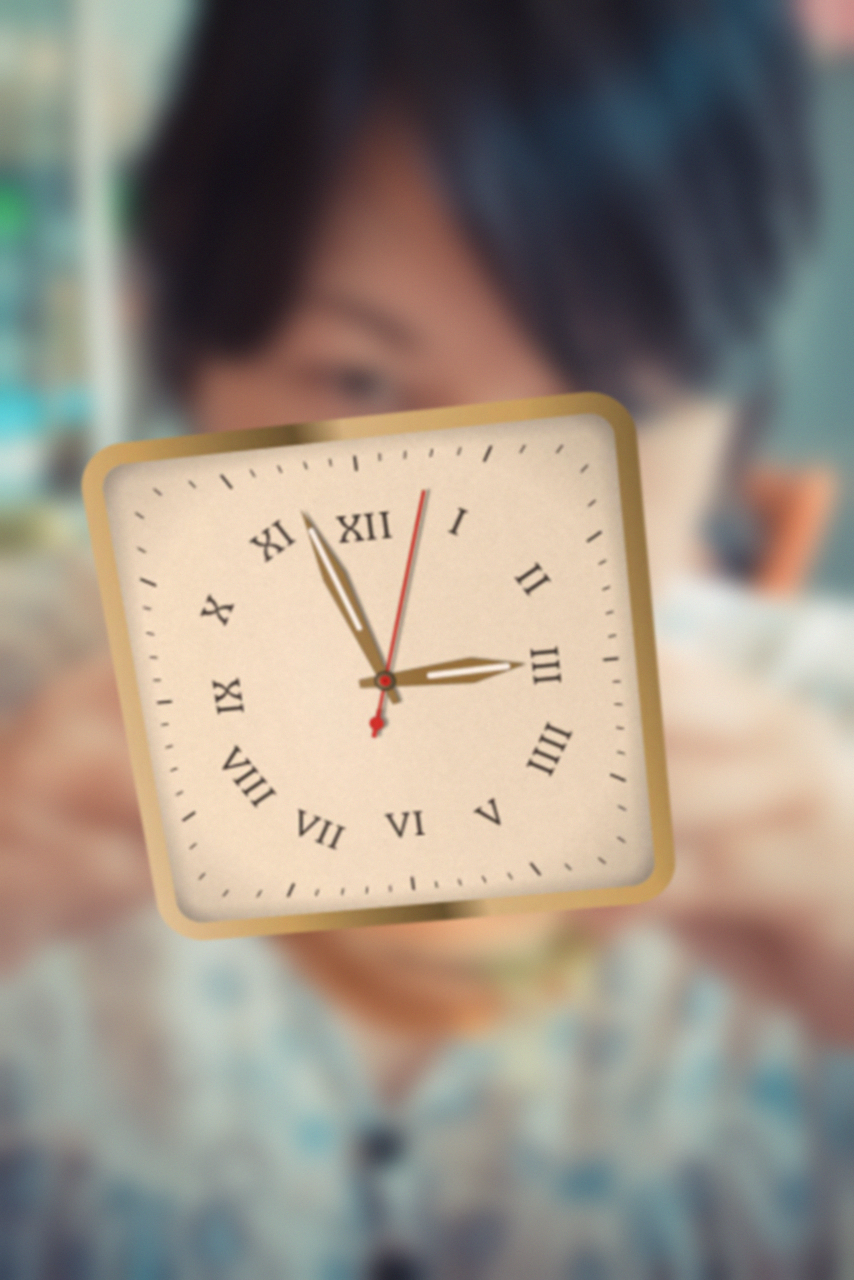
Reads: 2:57:03
